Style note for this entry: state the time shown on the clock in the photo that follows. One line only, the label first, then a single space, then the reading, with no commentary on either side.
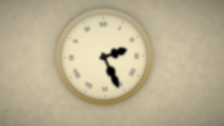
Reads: 2:26
